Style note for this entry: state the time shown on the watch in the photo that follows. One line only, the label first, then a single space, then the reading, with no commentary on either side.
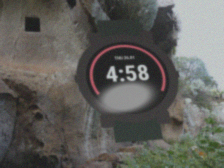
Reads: 4:58
